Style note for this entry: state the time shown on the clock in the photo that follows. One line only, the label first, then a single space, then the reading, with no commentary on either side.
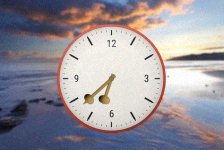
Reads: 6:38
